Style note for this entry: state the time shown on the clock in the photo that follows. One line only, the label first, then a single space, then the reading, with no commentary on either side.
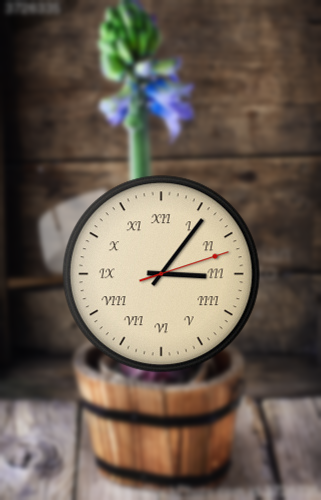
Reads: 3:06:12
